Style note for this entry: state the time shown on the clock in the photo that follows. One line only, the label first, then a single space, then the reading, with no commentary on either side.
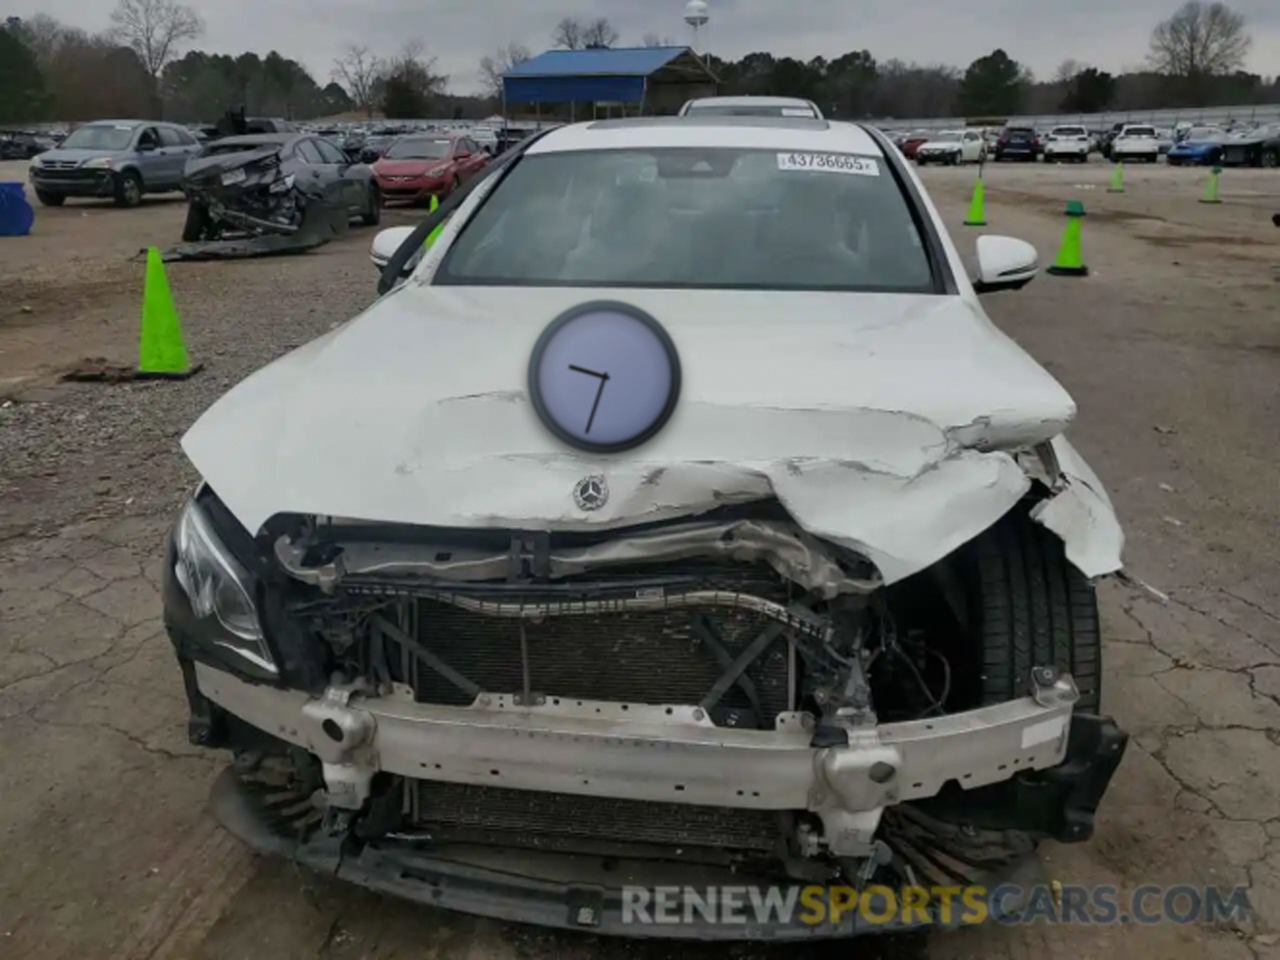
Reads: 9:33
